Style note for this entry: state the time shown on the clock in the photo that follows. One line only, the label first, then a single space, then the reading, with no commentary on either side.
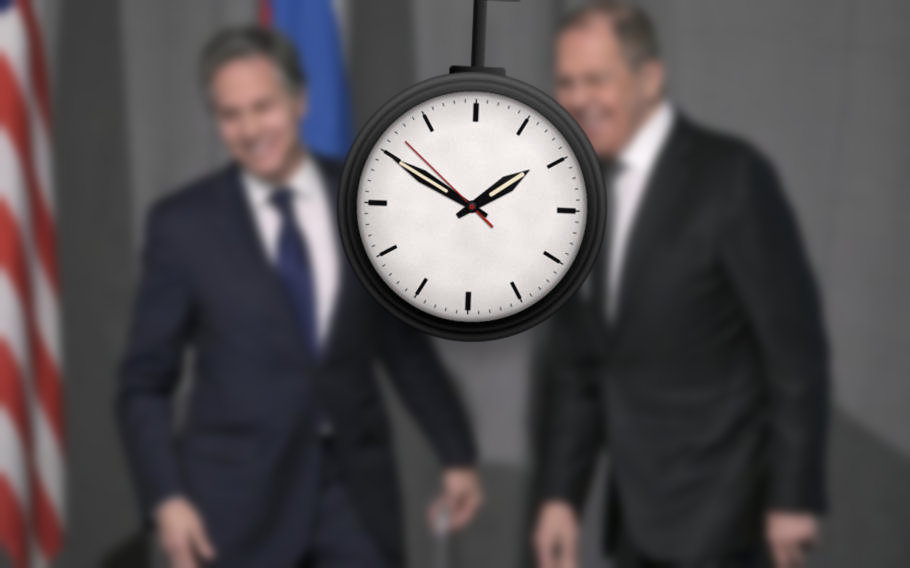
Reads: 1:49:52
